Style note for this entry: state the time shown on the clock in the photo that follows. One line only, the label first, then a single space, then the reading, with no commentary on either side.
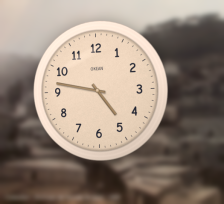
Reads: 4:47
